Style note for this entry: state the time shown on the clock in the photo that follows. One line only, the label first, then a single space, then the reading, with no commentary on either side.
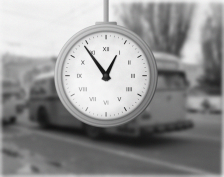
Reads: 12:54
